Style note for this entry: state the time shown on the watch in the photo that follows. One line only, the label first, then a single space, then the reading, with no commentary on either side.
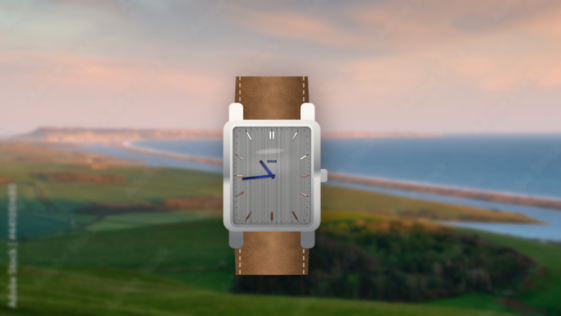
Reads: 10:44
